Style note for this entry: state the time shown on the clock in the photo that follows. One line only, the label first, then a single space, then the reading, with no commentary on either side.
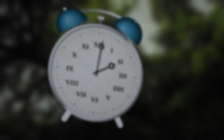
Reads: 2:01
